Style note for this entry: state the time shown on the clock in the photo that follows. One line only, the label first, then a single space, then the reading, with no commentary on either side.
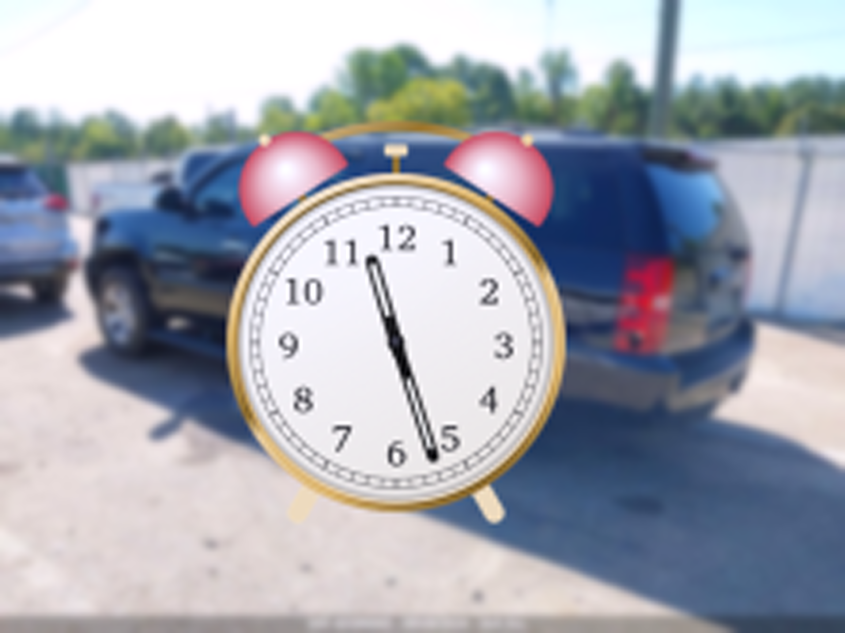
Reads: 11:27
